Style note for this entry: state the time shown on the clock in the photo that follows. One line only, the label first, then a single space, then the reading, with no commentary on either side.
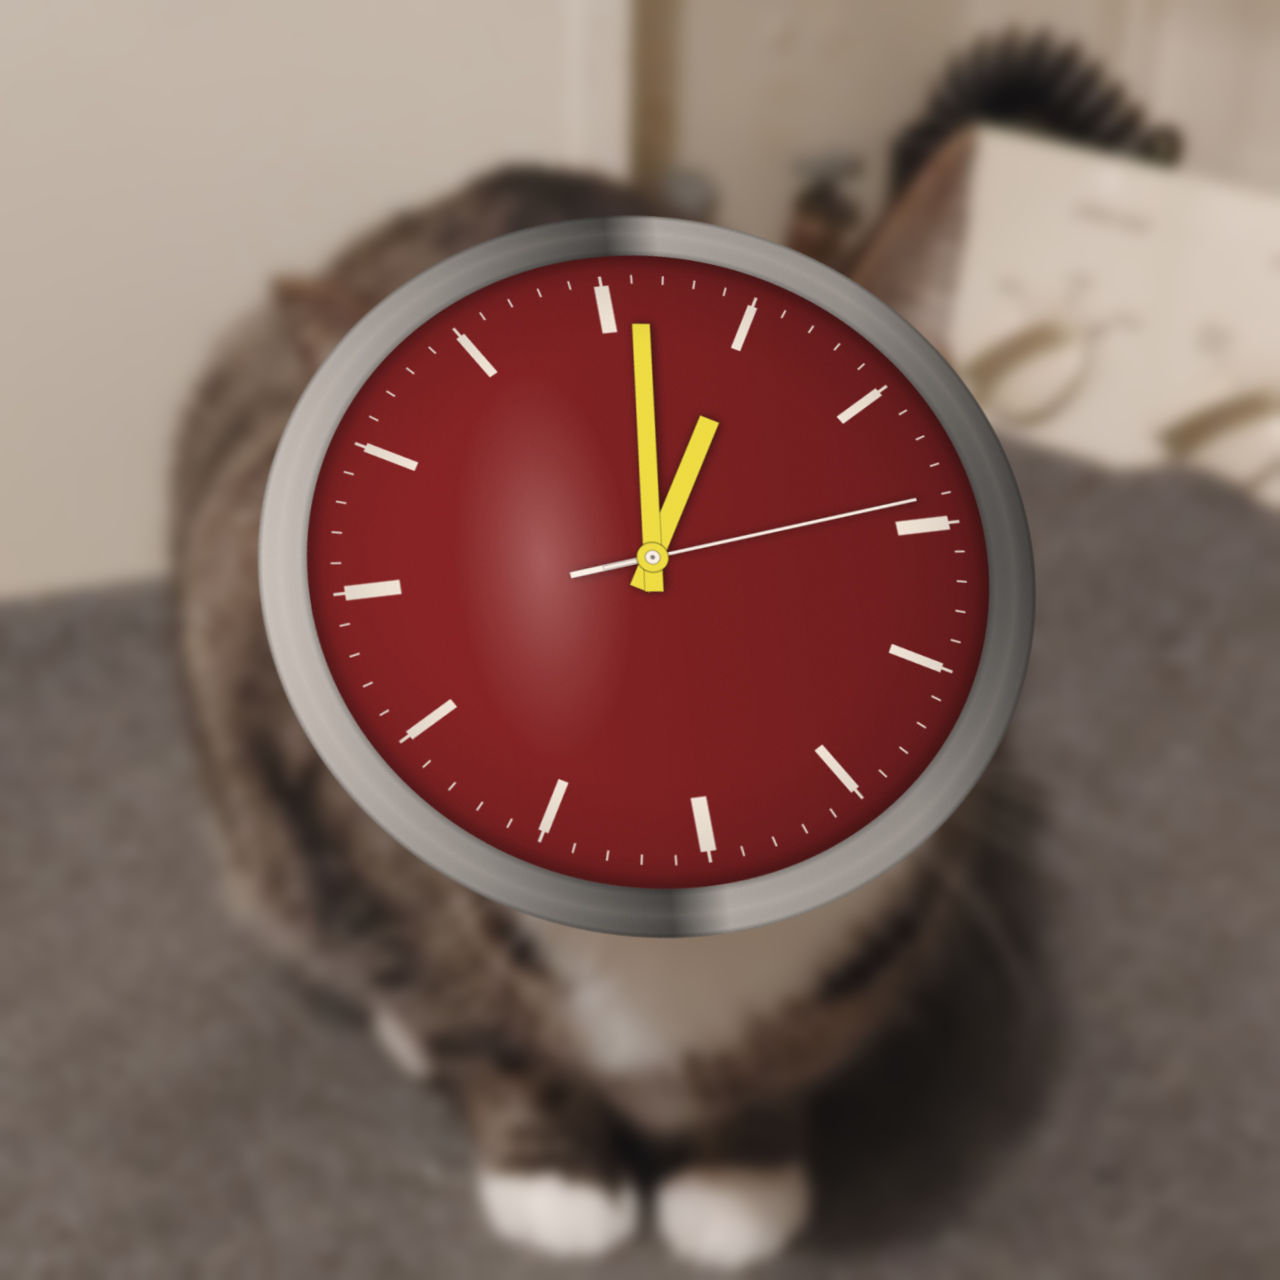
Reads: 1:01:14
